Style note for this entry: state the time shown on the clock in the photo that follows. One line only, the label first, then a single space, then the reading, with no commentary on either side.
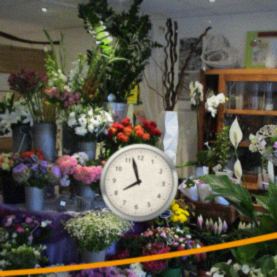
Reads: 7:57
